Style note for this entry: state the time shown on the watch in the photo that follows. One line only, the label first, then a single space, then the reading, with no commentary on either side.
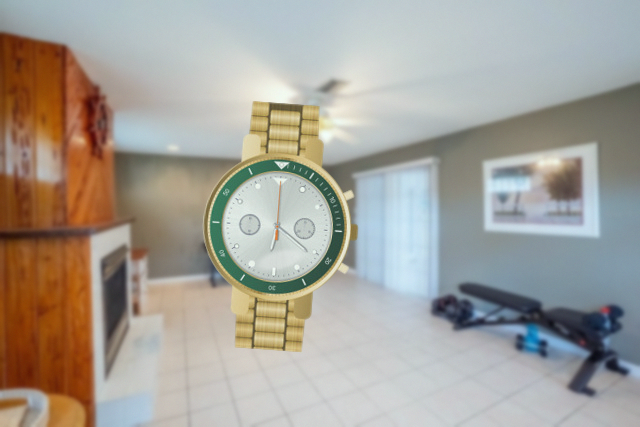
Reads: 6:21
